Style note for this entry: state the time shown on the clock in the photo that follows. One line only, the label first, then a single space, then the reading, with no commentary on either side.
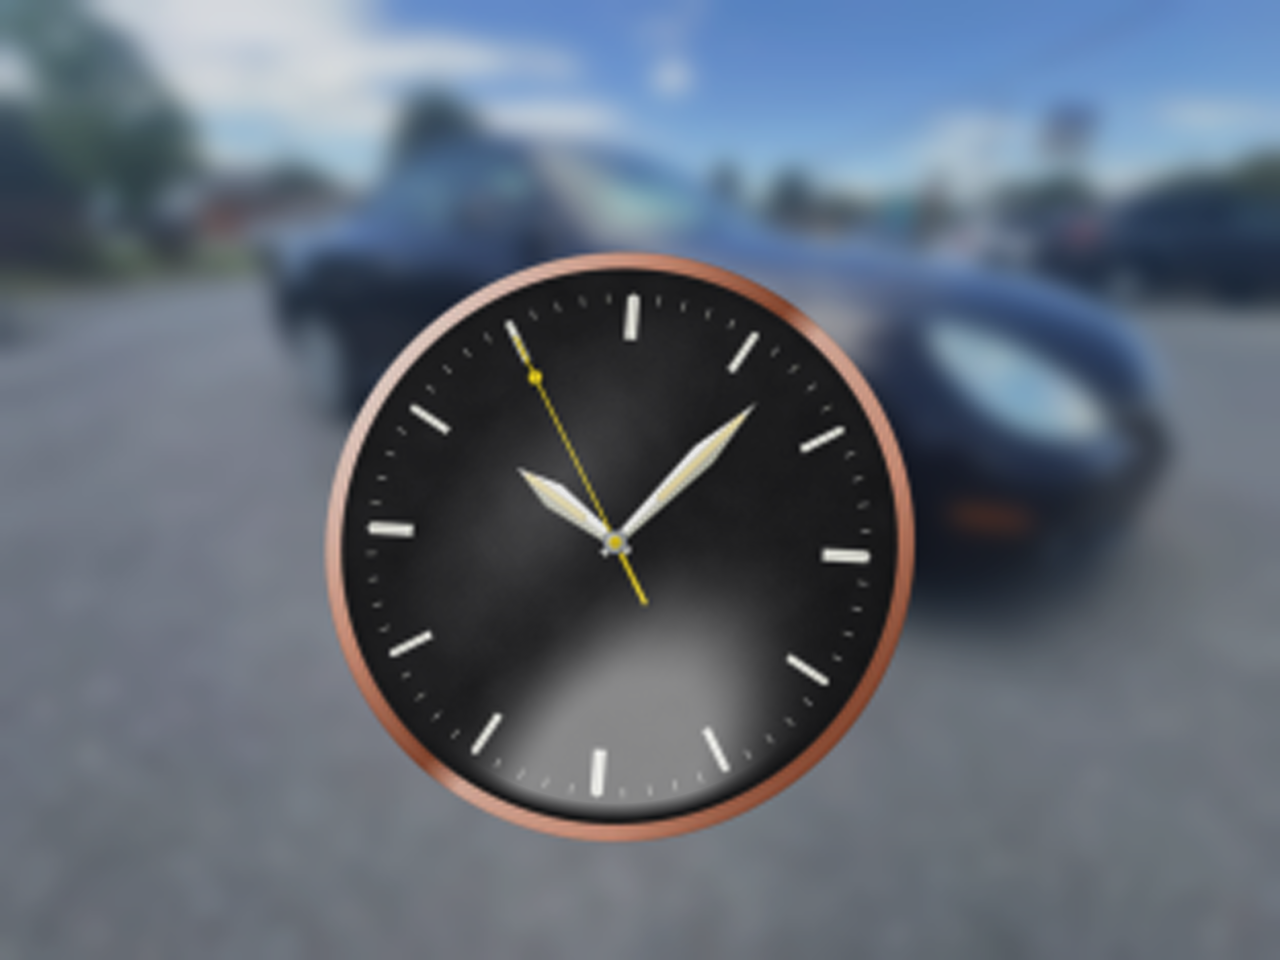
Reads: 10:06:55
